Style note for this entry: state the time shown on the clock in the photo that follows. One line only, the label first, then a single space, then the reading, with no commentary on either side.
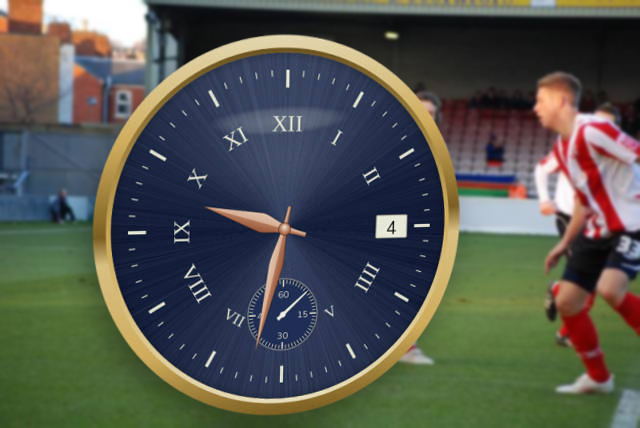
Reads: 9:32:08
